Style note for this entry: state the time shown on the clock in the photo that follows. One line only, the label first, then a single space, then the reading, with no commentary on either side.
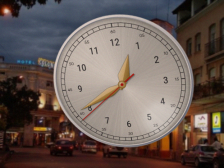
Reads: 12:40:39
